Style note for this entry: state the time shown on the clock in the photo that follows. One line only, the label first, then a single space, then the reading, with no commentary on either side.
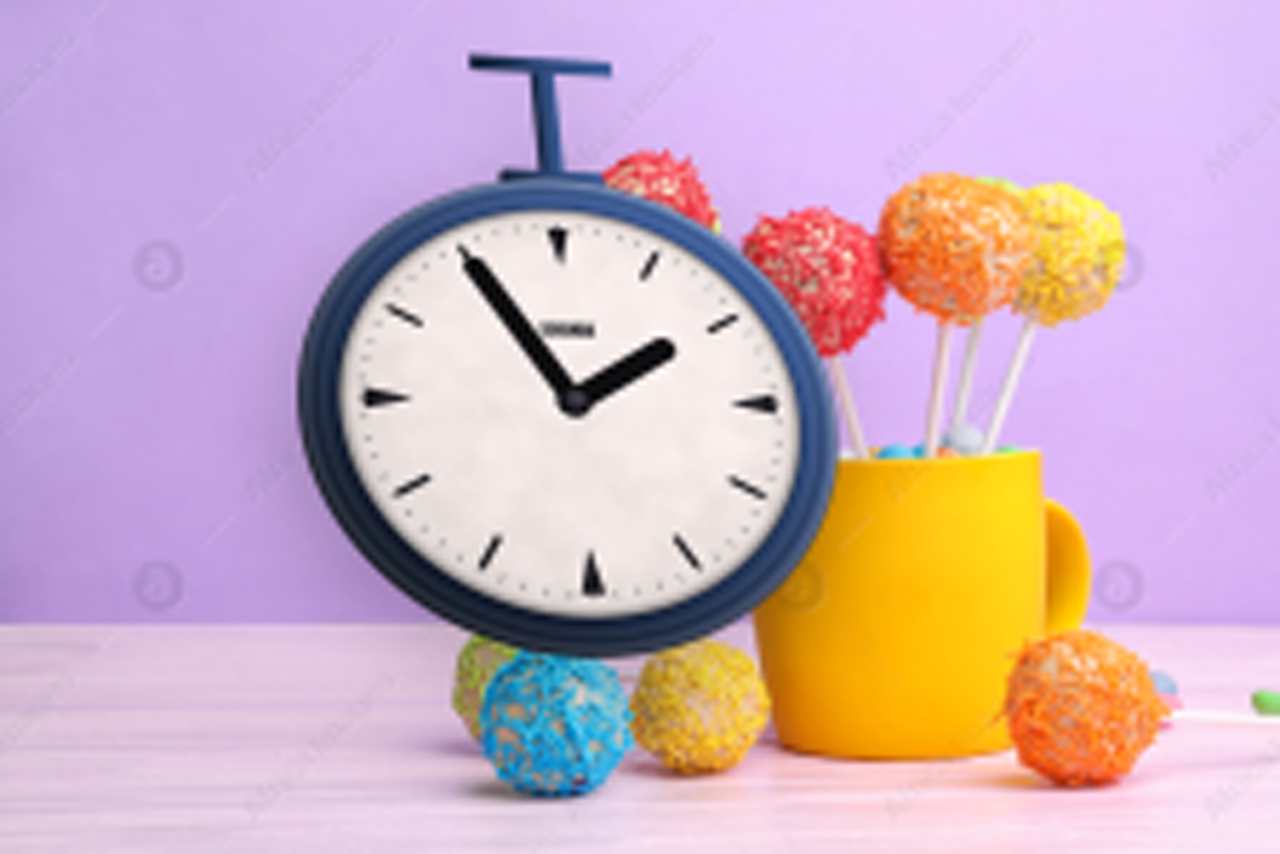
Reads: 1:55
